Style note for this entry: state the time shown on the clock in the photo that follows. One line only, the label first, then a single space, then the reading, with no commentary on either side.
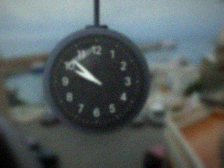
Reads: 9:52
